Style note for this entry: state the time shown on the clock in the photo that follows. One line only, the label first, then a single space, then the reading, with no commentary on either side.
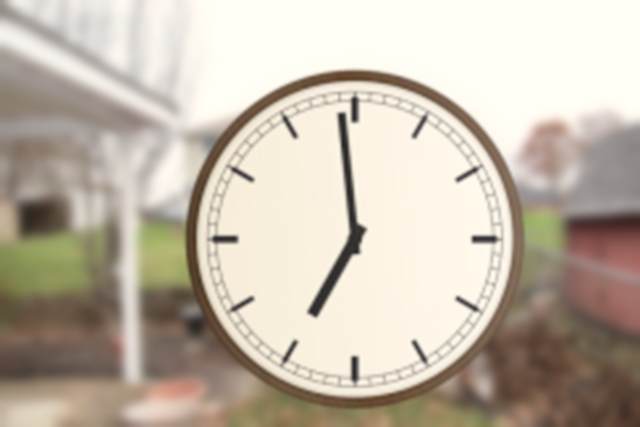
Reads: 6:59
